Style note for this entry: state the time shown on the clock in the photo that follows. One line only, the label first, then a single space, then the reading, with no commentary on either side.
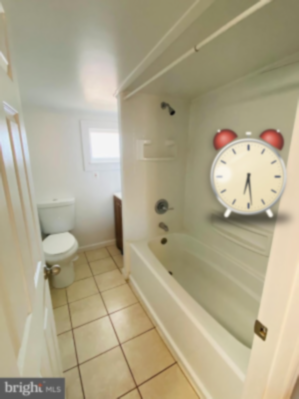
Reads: 6:29
